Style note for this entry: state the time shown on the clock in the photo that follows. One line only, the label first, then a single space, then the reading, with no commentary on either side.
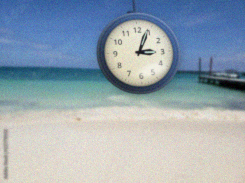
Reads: 3:04
